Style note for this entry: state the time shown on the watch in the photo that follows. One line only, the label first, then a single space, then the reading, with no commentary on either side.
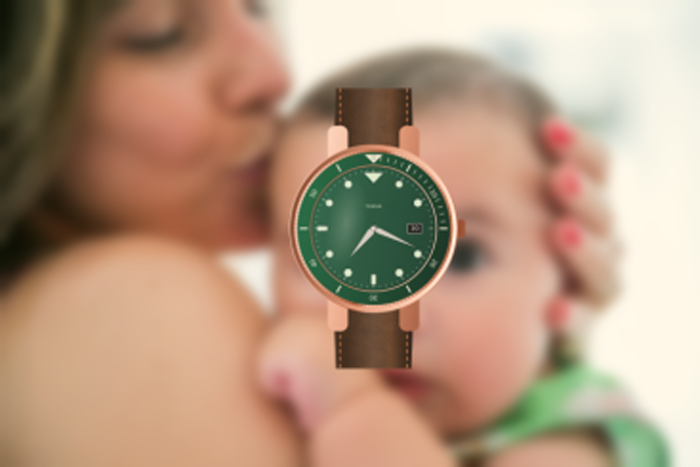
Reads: 7:19
